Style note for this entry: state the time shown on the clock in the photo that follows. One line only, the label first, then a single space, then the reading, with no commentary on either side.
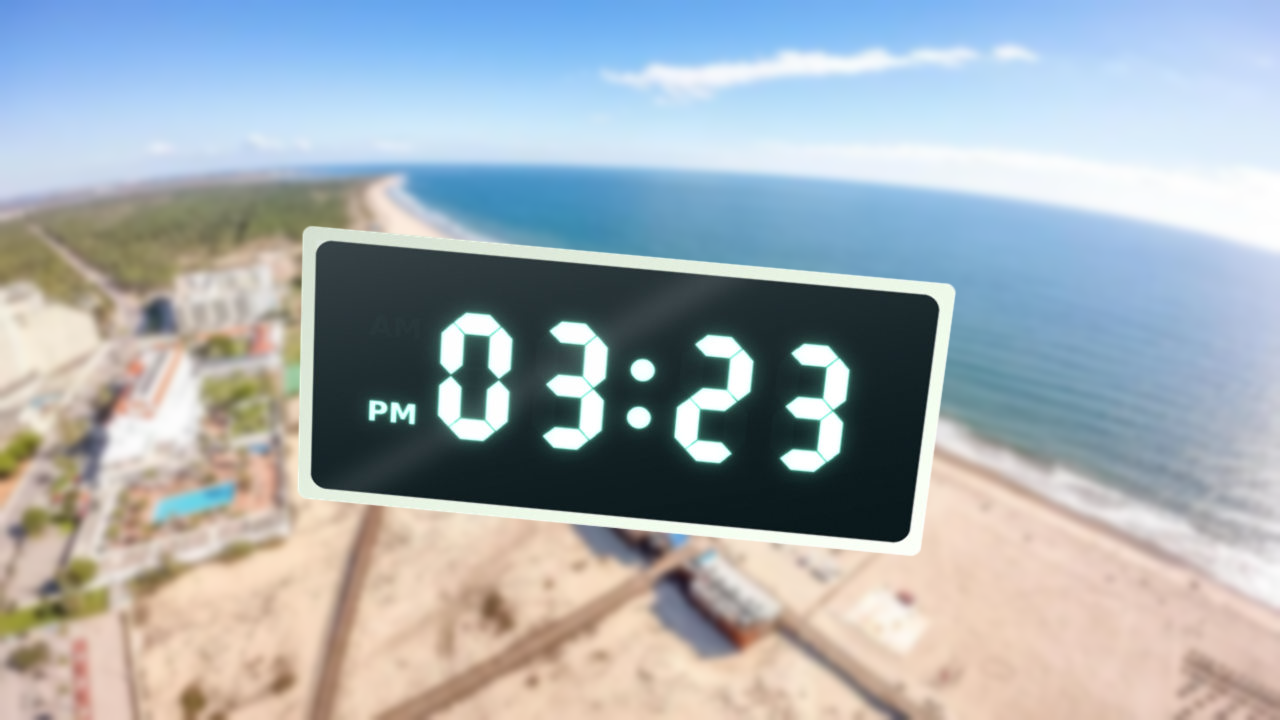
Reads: 3:23
